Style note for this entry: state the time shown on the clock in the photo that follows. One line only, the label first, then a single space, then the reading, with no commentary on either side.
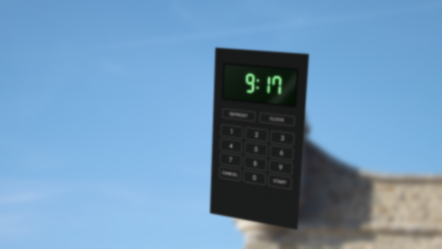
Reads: 9:17
